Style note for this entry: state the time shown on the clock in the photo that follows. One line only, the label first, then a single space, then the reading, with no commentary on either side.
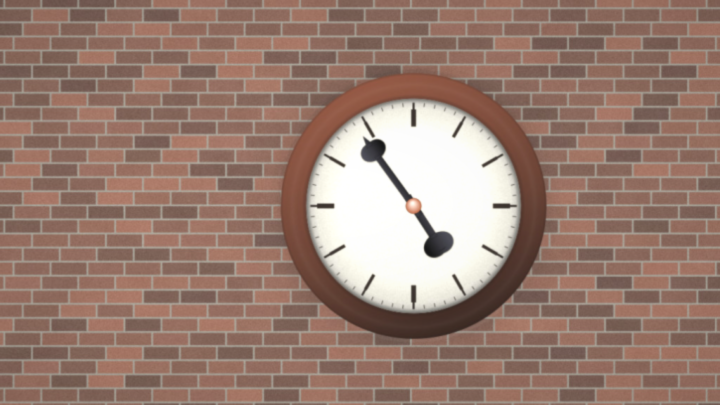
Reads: 4:54
